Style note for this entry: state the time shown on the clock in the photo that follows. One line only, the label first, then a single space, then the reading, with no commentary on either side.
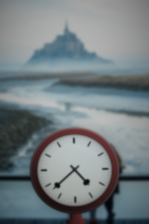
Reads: 4:38
